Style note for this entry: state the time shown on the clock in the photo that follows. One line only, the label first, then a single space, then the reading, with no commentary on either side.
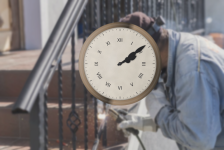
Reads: 2:09
